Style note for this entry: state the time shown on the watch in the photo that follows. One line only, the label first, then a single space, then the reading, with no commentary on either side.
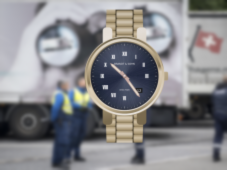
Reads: 10:24
